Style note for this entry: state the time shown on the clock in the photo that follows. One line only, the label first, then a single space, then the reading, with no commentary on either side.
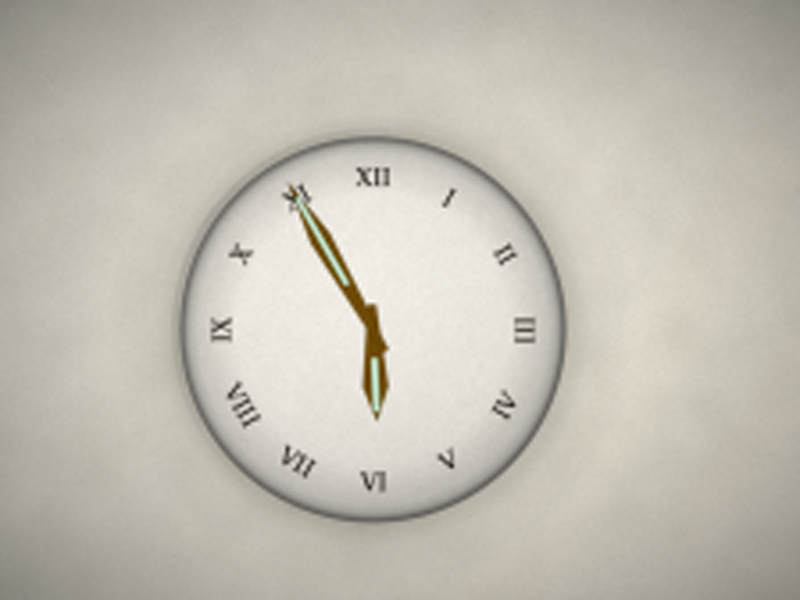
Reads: 5:55
